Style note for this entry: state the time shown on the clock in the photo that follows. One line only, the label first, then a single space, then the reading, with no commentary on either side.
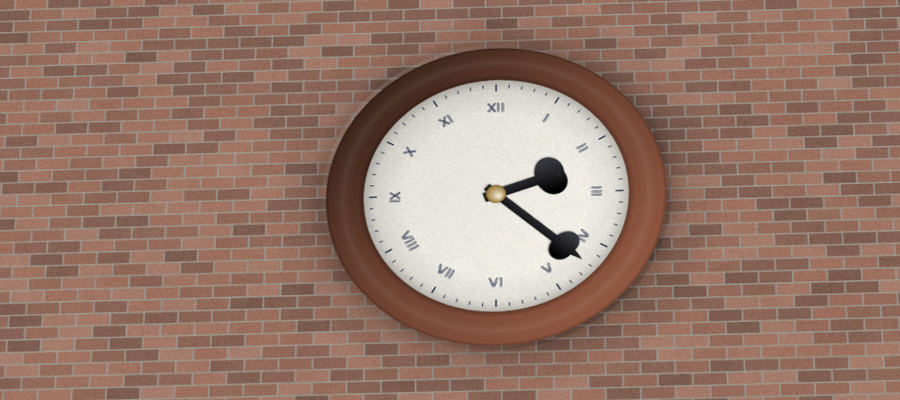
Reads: 2:22
